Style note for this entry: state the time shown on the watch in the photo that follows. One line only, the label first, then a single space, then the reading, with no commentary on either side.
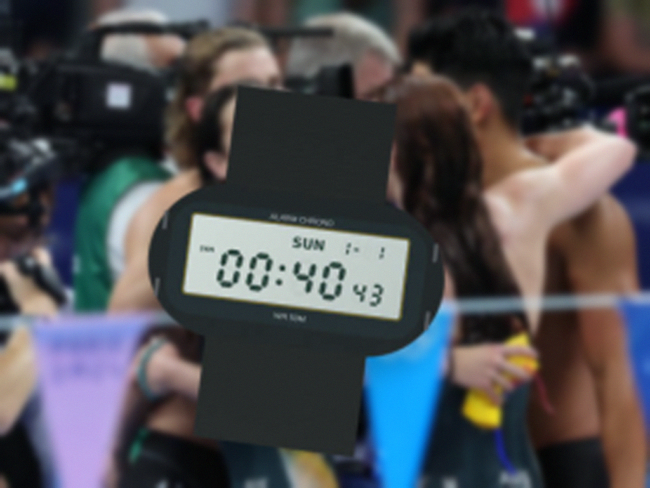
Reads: 0:40:43
